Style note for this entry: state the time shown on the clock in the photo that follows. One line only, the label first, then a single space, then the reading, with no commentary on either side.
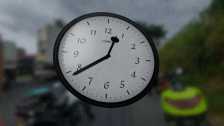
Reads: 12:39
